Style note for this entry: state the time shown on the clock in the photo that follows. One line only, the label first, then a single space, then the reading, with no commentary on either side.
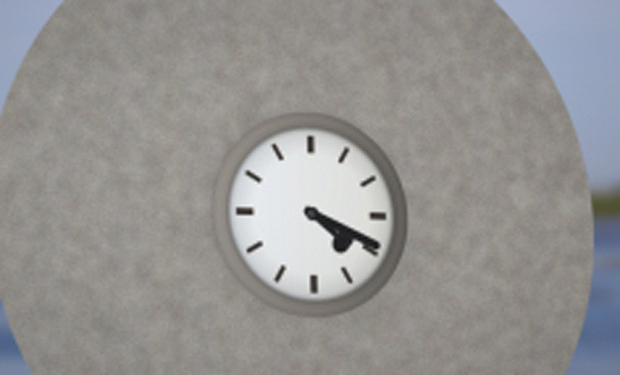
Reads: 4:19
